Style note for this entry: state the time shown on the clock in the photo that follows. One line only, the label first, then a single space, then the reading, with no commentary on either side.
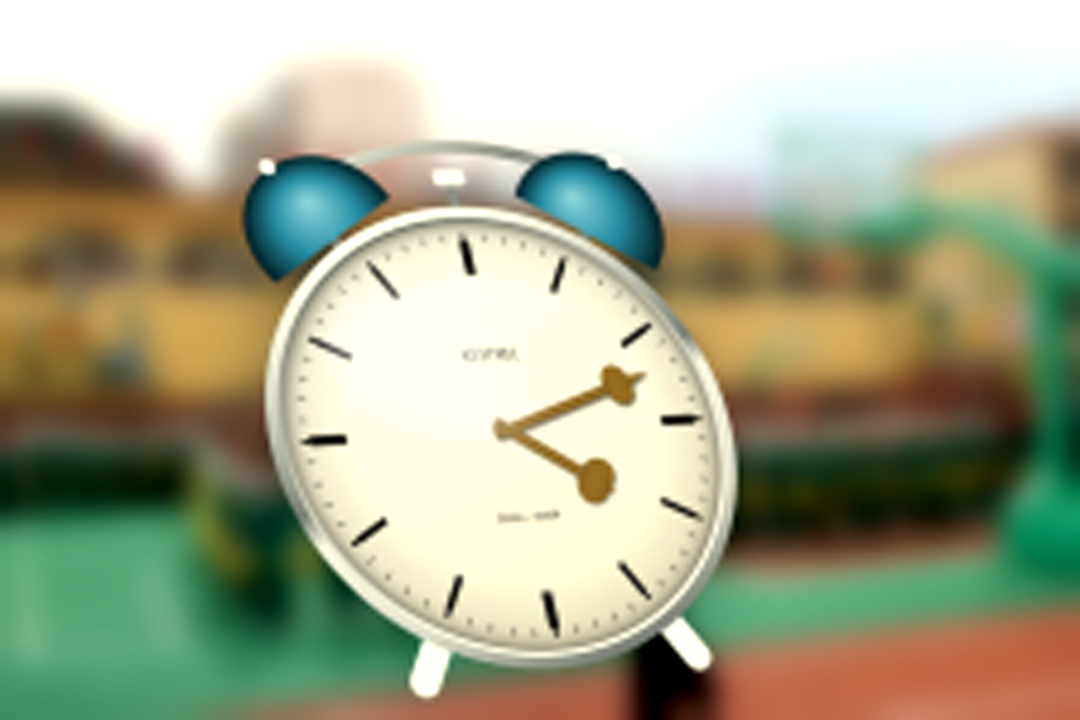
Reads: 4:12
